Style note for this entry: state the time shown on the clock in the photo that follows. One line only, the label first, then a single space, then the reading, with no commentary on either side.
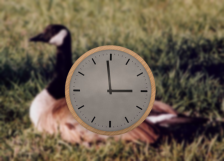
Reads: 2:59
